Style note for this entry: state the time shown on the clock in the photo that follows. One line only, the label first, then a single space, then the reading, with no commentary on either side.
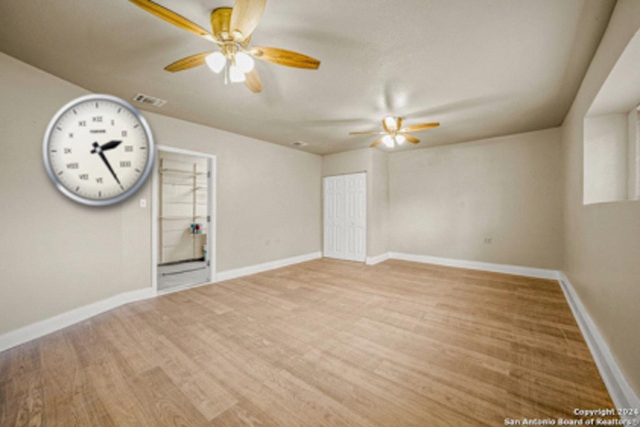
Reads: 2:25
